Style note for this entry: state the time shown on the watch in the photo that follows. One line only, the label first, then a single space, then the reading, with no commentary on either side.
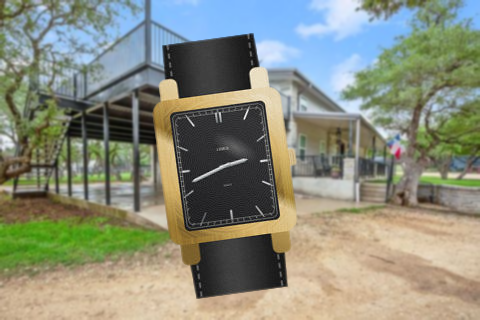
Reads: 2:42
